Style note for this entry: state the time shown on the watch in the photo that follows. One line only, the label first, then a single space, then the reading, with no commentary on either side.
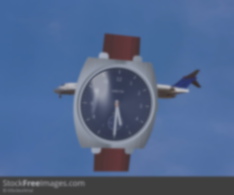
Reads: 5:30
